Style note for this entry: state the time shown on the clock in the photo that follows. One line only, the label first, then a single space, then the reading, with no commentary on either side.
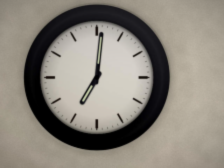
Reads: 7:01
